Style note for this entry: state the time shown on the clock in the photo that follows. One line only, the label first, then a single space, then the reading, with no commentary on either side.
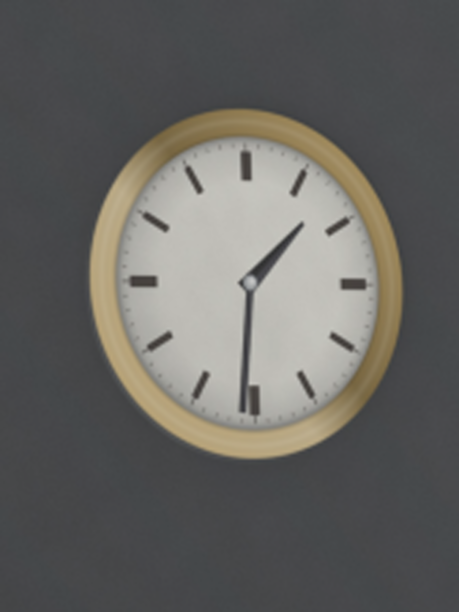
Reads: 1:31
